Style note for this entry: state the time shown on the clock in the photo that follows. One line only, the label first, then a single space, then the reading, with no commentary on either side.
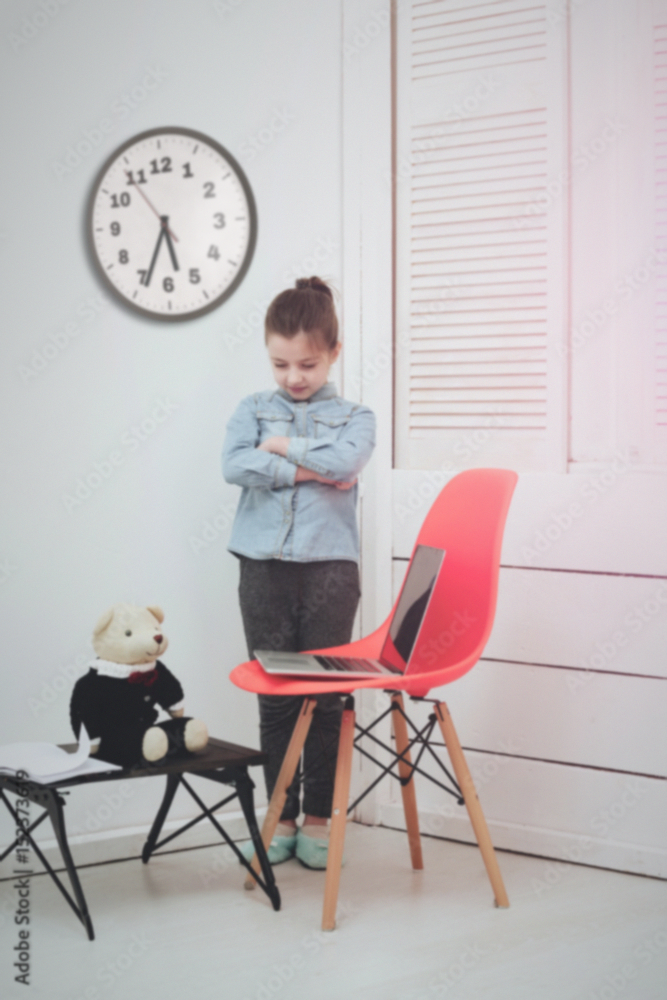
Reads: 5:33:54
